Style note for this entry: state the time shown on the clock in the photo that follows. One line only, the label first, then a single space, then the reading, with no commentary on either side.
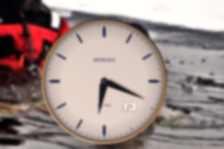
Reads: 6:19
